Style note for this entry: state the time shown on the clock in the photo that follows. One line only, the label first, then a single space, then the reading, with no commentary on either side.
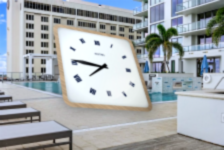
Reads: 7:46
